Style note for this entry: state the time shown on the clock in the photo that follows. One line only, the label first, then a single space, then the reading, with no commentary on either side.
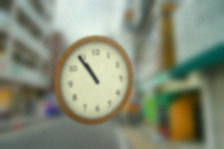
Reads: 10:54
